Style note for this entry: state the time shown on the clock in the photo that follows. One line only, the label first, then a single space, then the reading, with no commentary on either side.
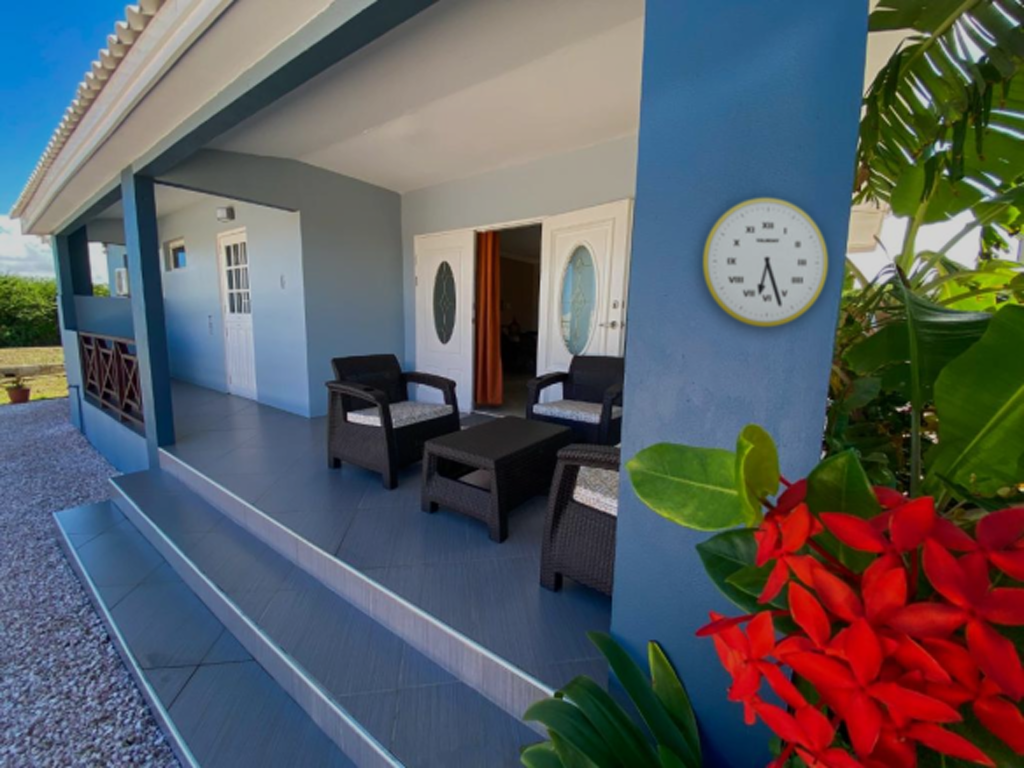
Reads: 6:27
